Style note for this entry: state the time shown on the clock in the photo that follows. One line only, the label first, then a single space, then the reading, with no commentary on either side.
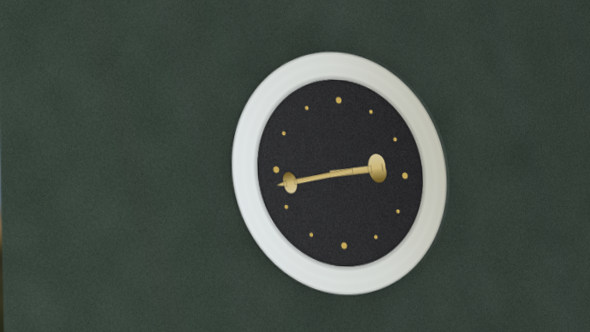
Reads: 2:43
